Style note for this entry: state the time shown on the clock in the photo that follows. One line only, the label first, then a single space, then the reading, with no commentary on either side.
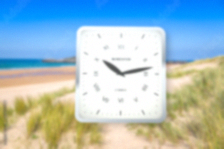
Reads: 10:13
